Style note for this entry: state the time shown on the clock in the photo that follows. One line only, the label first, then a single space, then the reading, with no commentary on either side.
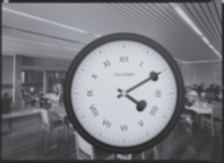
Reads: 4:10
